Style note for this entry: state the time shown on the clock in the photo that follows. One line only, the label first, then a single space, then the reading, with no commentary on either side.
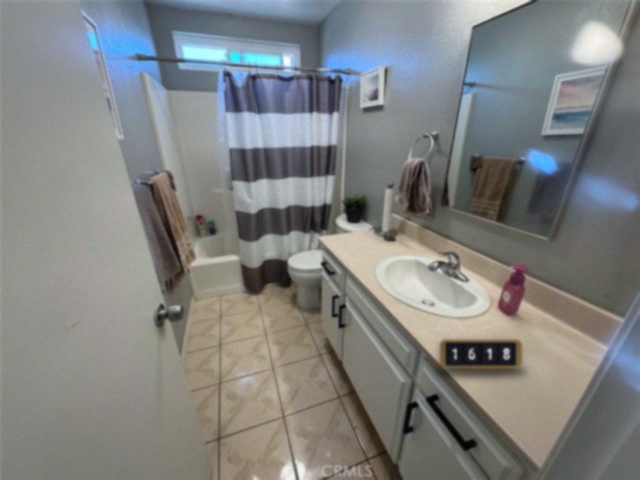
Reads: 16:18
